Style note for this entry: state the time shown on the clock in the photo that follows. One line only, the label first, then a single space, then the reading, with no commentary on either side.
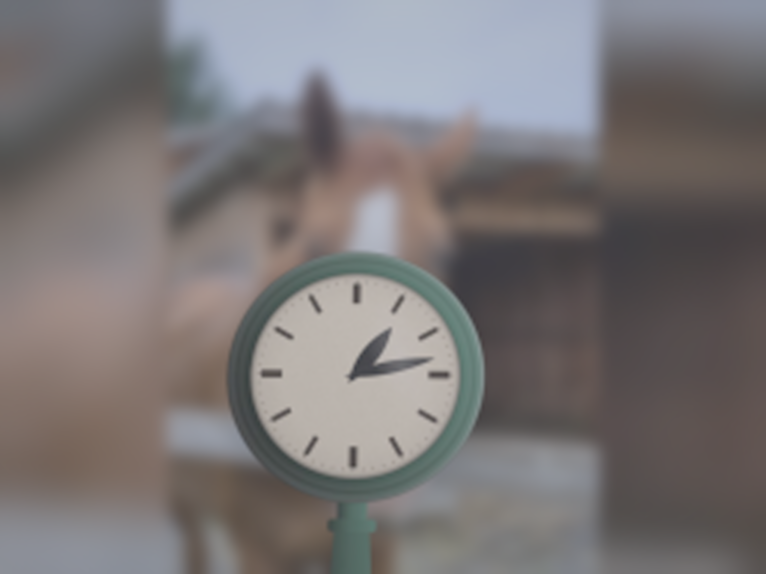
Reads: 1:13
